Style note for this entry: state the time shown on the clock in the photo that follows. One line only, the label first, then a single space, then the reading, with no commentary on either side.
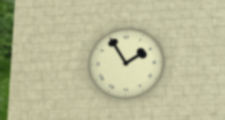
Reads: 1:55
